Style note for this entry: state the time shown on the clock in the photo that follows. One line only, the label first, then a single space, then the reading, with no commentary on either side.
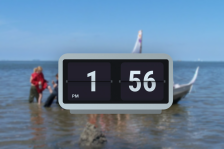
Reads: 1:56
